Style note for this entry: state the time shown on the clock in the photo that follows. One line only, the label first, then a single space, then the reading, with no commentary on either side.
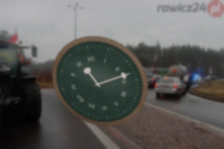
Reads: 11:13
